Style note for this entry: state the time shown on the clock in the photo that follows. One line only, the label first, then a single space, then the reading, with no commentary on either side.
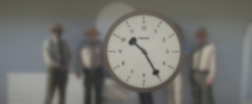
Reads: 10:25
